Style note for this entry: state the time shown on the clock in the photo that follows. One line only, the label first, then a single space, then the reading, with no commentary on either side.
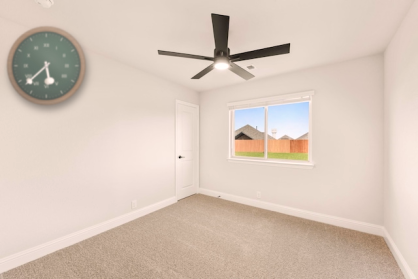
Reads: 5:38
